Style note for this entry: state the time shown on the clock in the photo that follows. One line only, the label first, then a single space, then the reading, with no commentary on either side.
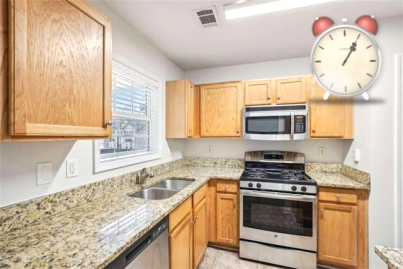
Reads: 1:05
